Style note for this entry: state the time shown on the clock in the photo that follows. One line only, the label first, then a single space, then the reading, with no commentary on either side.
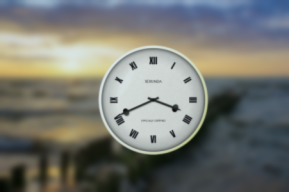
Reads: 3:41
